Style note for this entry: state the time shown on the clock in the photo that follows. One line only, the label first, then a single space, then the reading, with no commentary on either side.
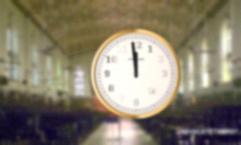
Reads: 11:59
